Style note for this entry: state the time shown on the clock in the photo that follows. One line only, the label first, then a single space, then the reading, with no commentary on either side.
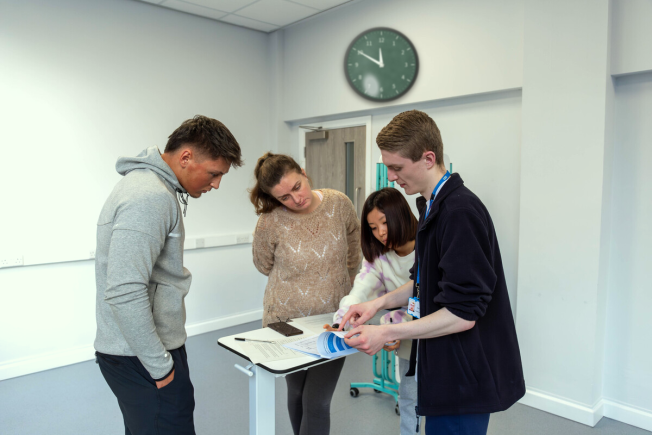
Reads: 11:50
